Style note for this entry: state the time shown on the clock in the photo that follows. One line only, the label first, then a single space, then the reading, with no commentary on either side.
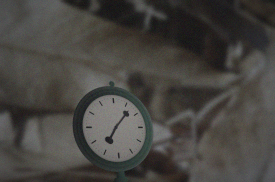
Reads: 7:07
